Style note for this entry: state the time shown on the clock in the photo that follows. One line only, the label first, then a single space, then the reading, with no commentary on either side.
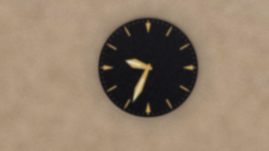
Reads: 9:34
